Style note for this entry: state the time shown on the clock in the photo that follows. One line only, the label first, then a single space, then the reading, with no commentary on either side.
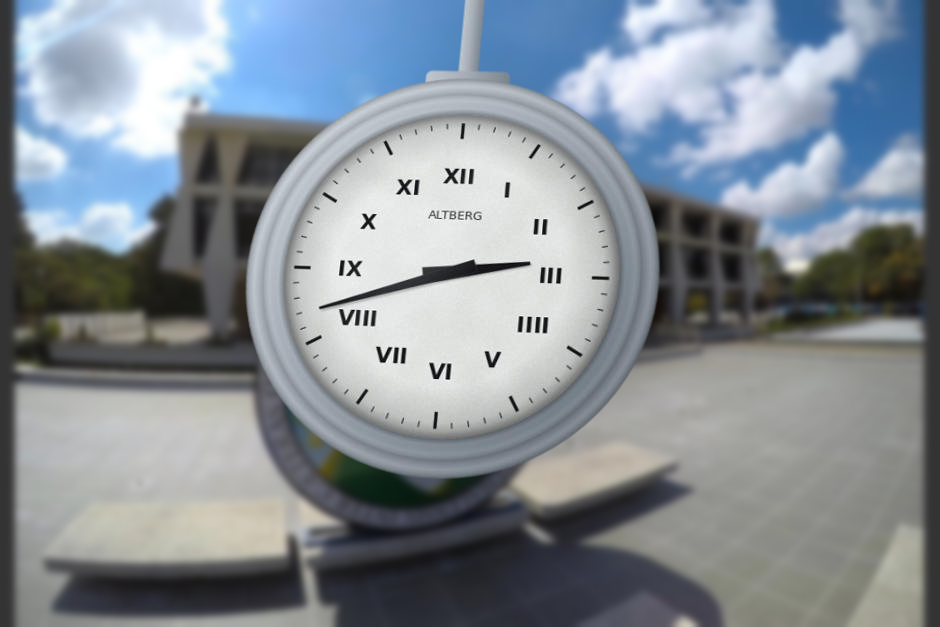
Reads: 2:42
